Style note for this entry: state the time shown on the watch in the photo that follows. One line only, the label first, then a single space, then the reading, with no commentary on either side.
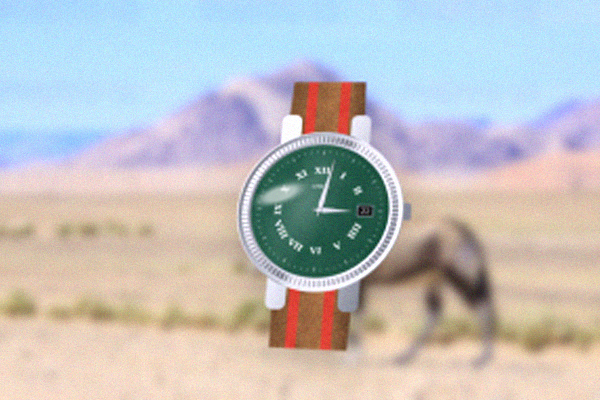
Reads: 3:02
